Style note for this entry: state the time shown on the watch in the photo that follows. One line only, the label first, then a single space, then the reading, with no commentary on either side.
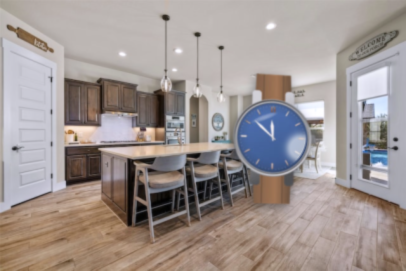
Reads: 11:52
